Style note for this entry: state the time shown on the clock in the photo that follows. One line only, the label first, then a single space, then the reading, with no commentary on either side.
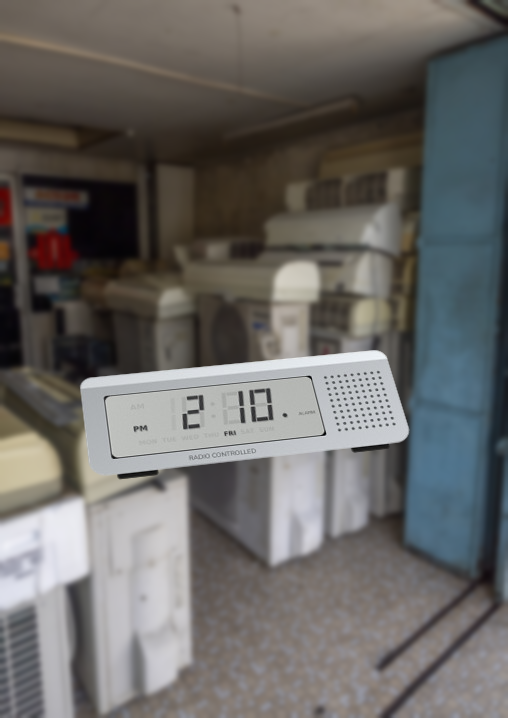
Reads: 2:10
